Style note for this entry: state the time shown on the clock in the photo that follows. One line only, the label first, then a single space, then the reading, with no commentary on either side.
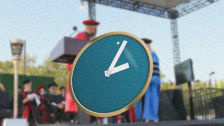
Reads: 2:02
